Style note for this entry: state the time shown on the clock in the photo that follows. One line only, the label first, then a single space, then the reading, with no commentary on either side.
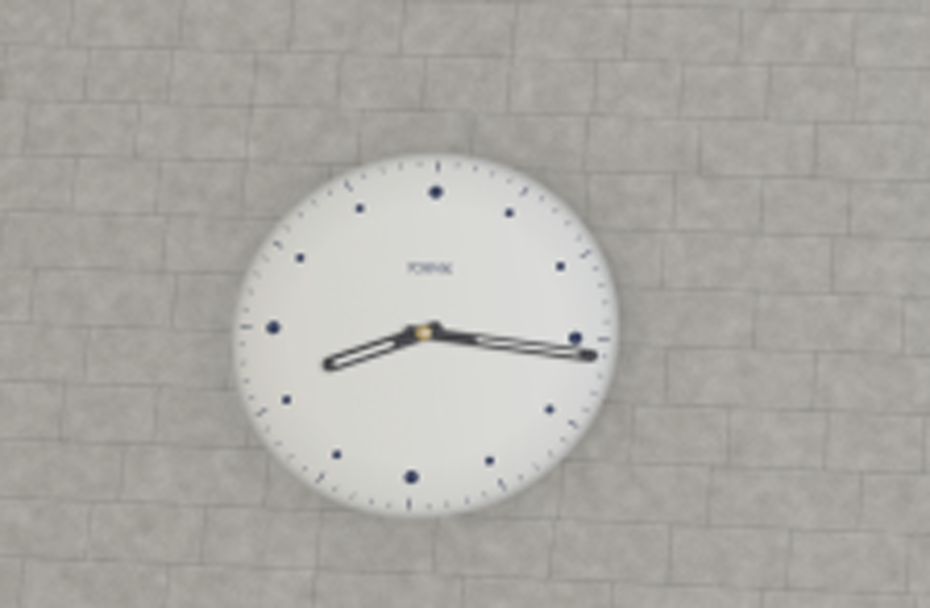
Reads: 8:16
